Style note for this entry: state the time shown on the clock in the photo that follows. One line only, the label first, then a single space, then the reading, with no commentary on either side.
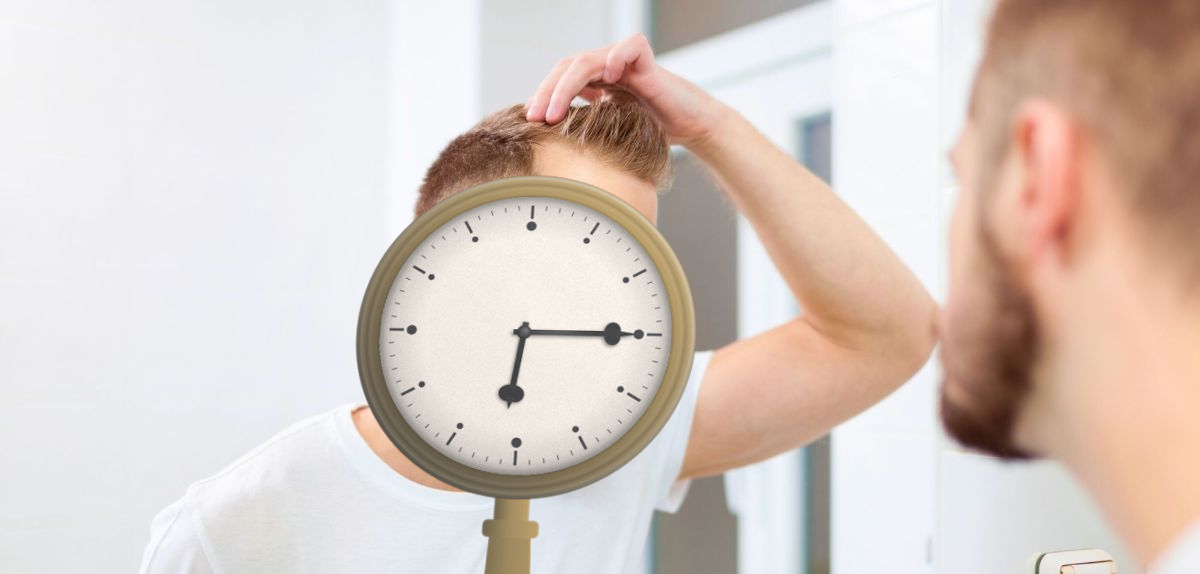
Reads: 6:15
